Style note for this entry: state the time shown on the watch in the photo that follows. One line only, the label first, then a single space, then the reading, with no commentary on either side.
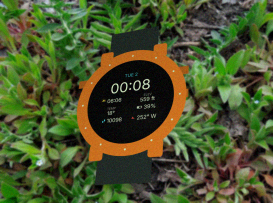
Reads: 0:08
